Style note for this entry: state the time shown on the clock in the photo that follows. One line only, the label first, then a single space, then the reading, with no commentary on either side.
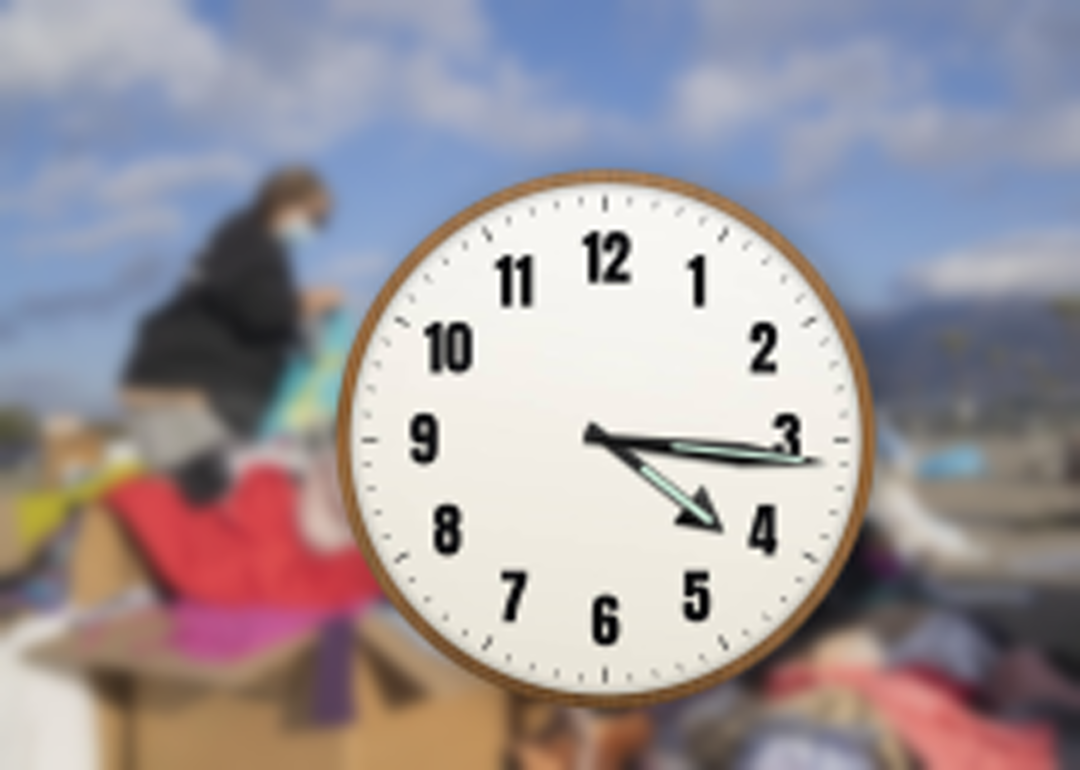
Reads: 4:16
